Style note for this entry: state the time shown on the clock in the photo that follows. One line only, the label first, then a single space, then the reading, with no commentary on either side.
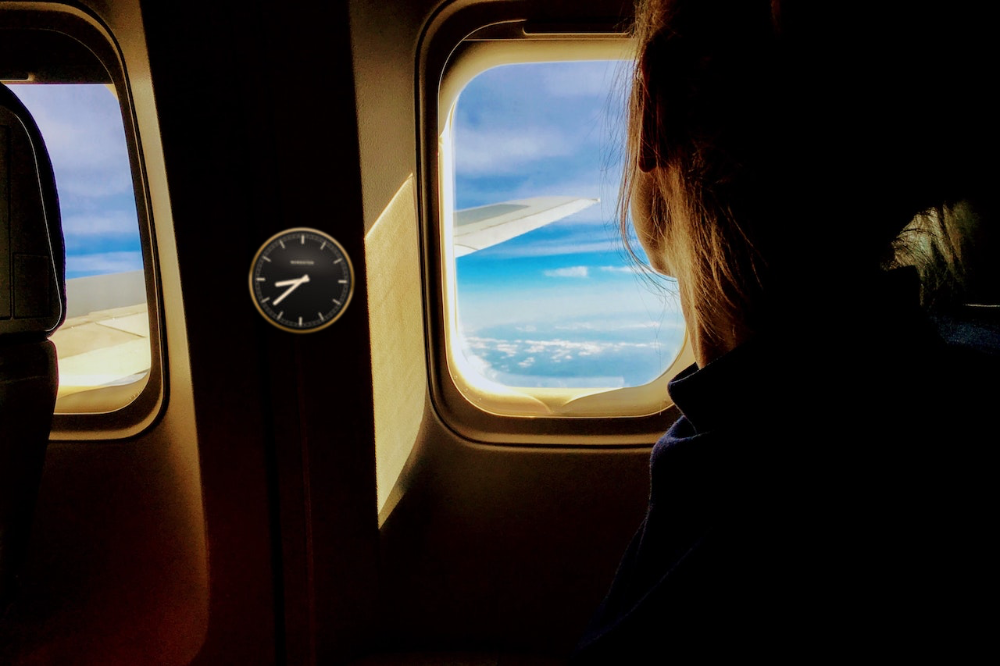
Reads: 8:38
